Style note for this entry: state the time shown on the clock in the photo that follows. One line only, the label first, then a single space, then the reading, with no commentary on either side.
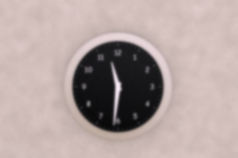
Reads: 11:31
